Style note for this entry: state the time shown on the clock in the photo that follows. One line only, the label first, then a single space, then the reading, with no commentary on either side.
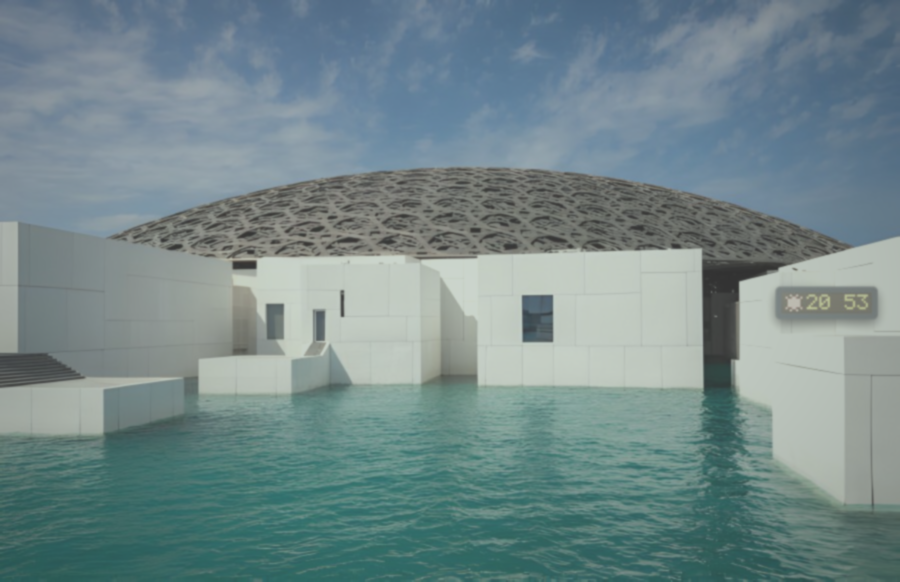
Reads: 20:53
